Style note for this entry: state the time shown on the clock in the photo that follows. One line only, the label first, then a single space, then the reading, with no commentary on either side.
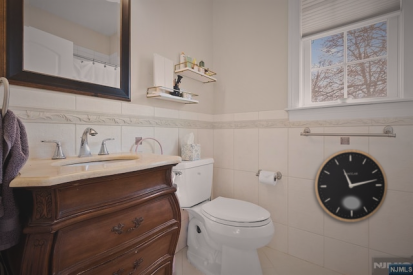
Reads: 11:13
